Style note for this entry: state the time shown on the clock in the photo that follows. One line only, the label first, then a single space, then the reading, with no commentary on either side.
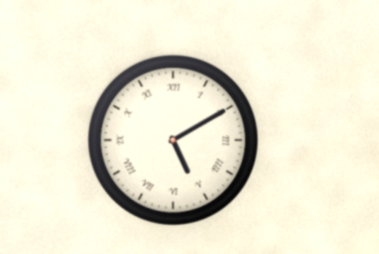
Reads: 5:10
